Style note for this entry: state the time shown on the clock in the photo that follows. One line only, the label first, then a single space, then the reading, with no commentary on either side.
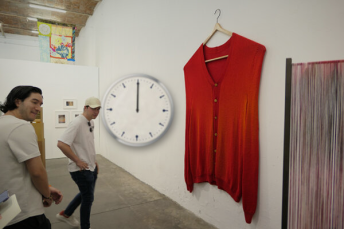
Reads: 12:00
